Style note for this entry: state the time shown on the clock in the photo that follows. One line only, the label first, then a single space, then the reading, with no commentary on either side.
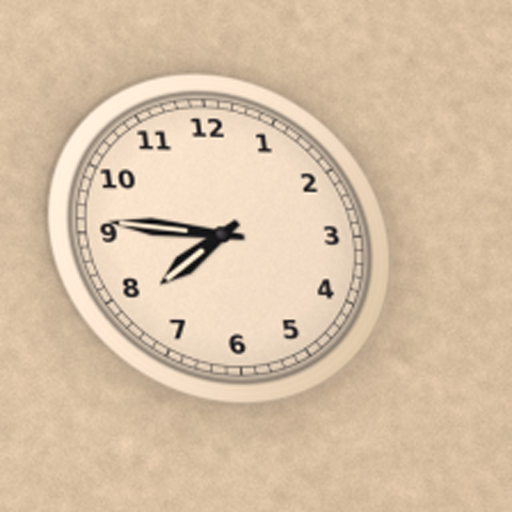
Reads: 7:46
